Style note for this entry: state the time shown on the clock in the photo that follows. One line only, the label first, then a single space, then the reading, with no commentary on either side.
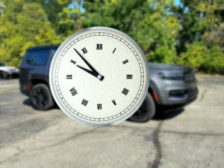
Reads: 9:53
